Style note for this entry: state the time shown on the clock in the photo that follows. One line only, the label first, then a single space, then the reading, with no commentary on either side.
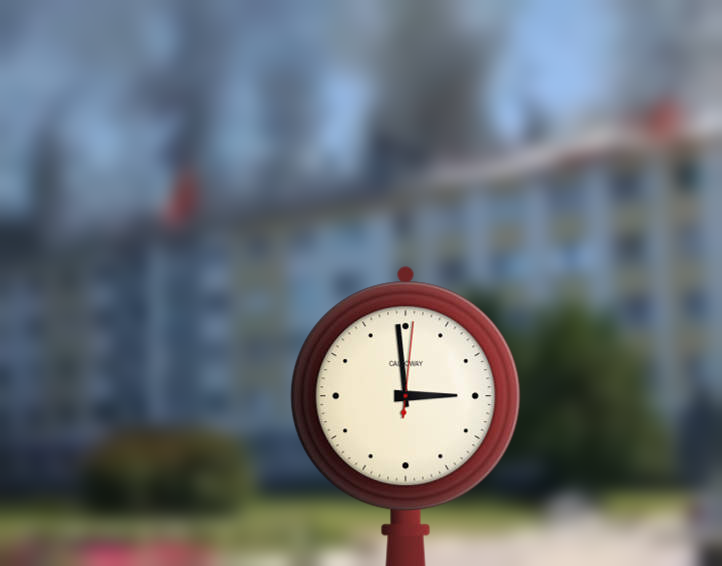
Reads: 2:59:01
